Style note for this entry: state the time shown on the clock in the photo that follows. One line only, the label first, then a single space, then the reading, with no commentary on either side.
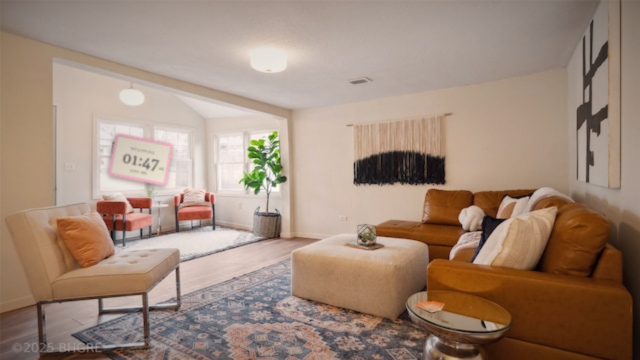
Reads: 1:47
